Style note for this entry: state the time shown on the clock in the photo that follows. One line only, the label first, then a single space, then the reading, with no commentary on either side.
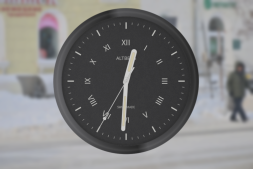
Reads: 12:30:35
